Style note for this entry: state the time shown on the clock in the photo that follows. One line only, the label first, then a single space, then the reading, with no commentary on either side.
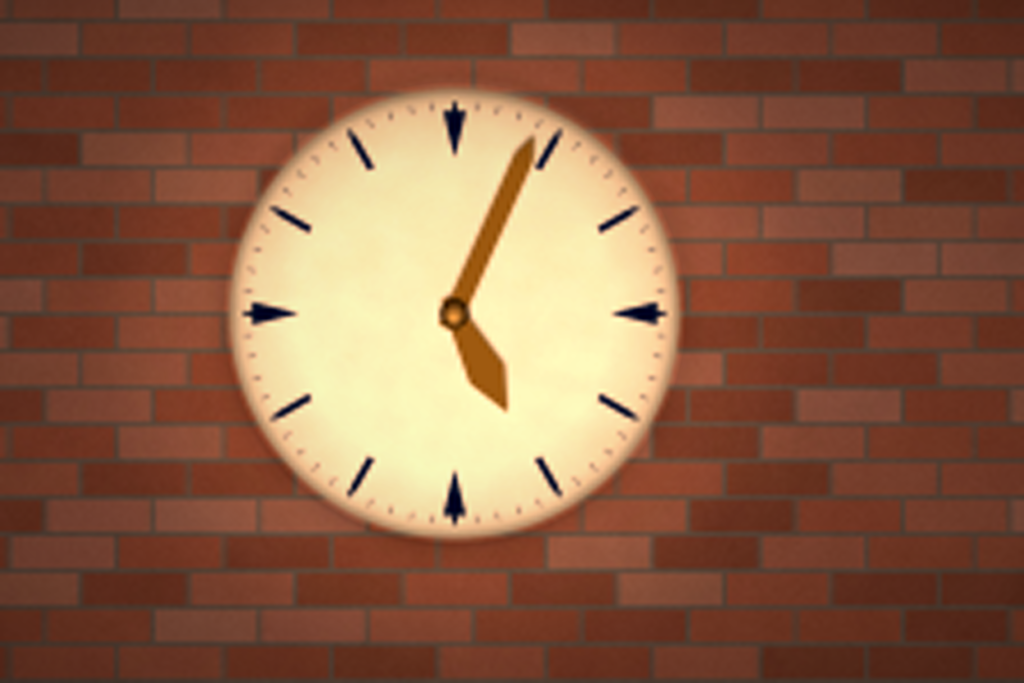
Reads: 5:04
